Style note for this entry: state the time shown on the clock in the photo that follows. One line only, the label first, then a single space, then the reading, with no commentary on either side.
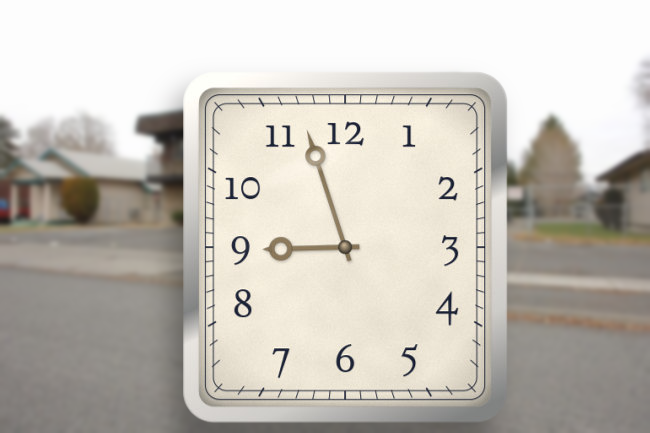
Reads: 8:57
